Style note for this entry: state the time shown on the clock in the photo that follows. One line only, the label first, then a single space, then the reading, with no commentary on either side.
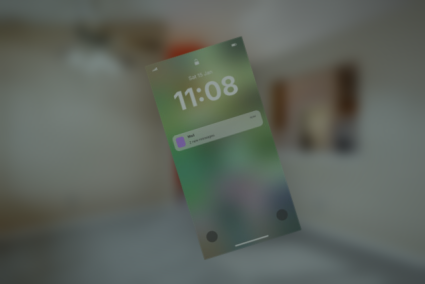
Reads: 11:08
